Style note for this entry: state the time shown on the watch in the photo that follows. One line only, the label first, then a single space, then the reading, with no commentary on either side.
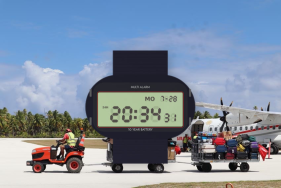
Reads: 20:34:31
